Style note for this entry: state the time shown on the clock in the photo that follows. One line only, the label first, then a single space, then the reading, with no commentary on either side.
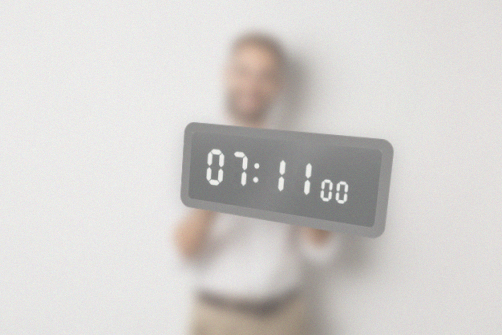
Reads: 7:11:00
